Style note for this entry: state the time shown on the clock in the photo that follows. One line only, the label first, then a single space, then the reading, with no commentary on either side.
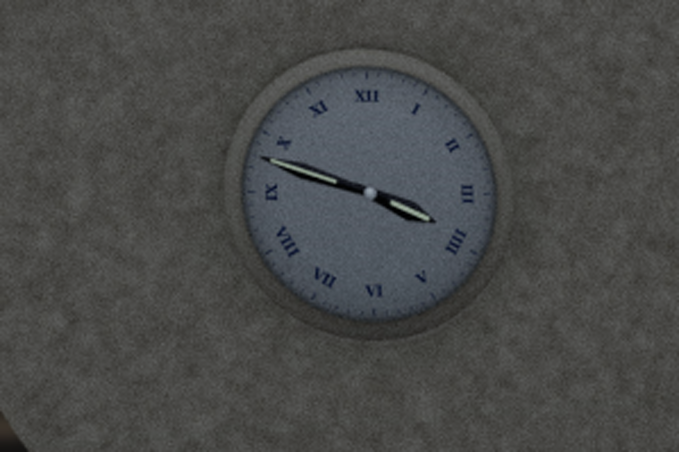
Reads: 3:48
